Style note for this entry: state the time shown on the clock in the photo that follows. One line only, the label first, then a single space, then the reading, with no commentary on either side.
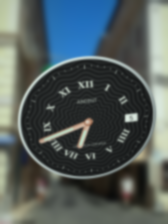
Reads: 6:42
